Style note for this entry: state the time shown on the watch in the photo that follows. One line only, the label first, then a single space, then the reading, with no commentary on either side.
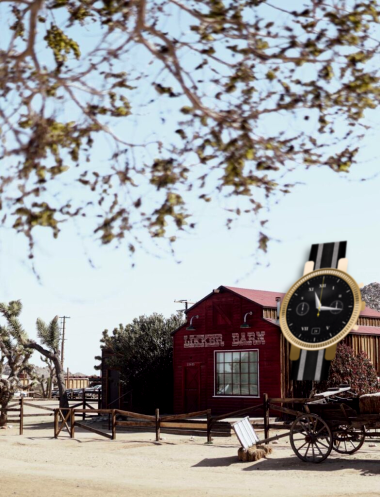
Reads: 11:16
